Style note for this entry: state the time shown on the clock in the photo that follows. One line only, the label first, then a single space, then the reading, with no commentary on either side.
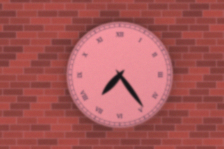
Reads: 7:24
